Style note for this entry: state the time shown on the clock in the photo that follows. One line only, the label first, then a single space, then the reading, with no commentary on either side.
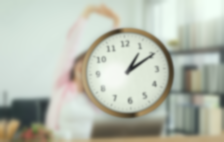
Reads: 1:10
